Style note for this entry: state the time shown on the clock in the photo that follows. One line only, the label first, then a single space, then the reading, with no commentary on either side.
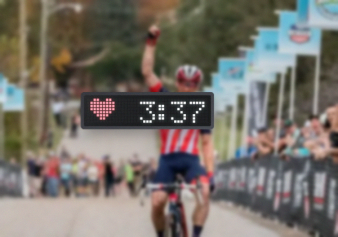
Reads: 3:37
